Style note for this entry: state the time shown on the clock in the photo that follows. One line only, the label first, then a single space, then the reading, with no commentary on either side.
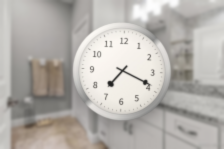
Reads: 7:19
